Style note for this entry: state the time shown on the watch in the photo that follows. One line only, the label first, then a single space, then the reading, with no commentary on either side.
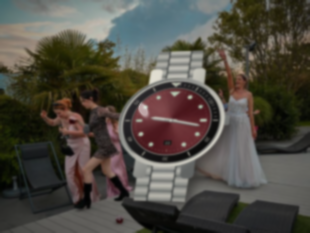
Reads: 9:17
